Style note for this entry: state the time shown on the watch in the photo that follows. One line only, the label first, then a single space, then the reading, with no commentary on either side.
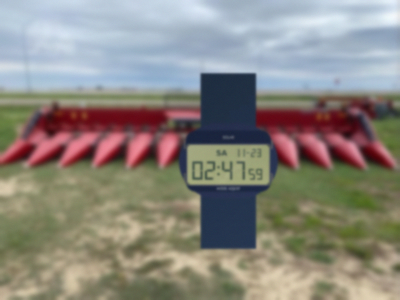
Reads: 2:47
